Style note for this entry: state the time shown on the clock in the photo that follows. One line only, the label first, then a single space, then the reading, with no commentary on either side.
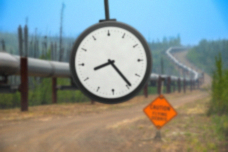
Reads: 8:24
